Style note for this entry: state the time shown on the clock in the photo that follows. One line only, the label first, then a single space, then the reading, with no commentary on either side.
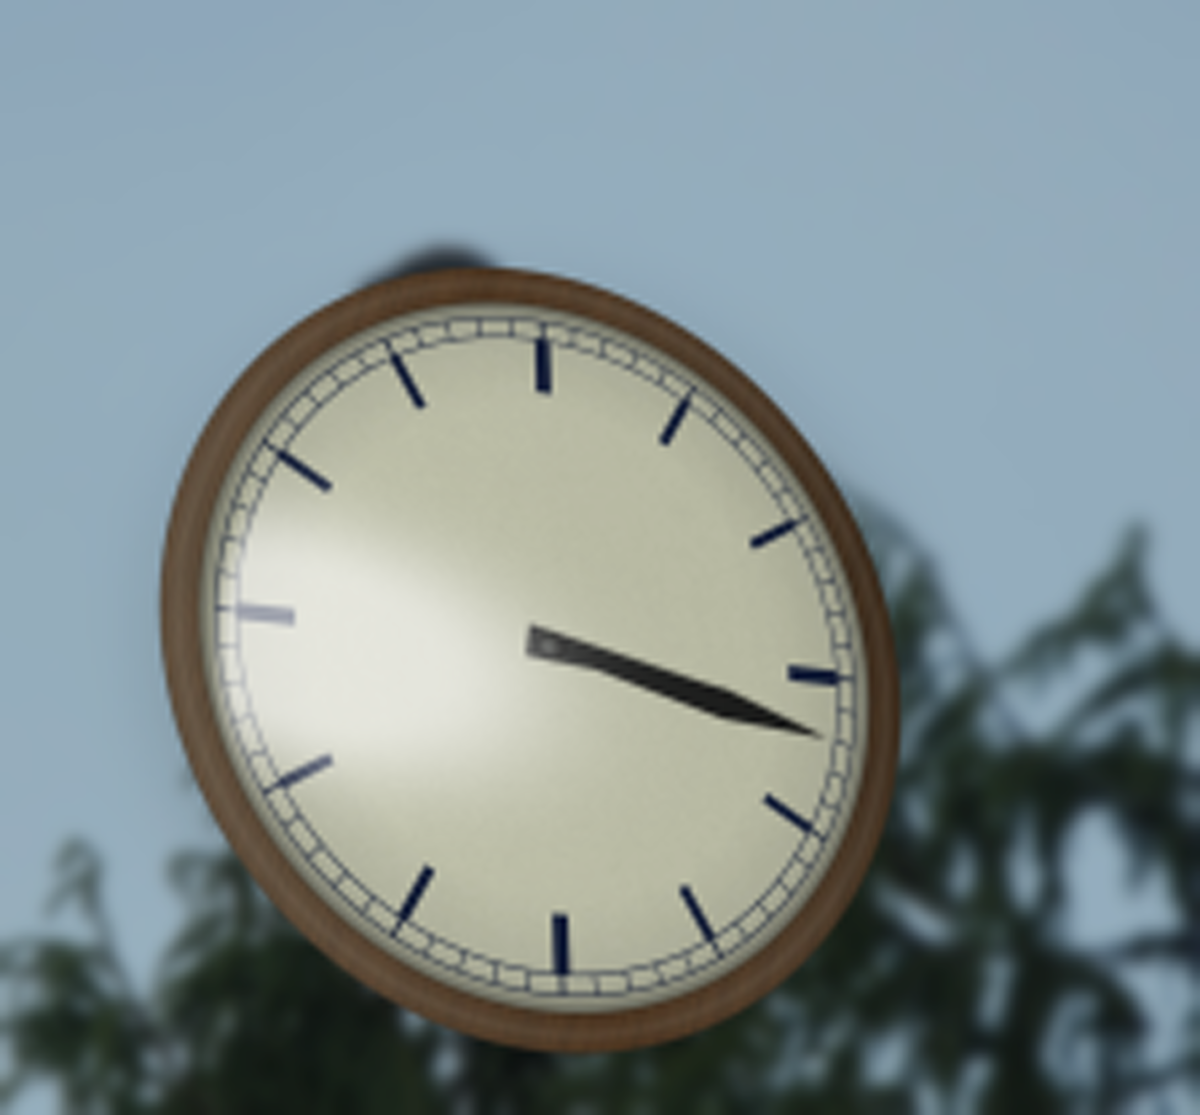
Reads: 3:17
